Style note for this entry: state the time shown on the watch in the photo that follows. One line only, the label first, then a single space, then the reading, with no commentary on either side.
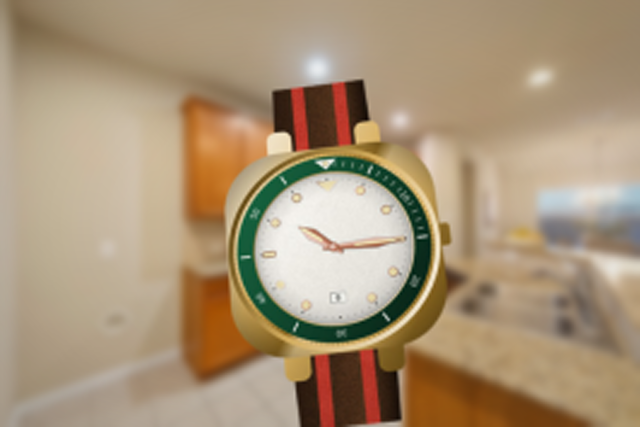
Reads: 10:15
